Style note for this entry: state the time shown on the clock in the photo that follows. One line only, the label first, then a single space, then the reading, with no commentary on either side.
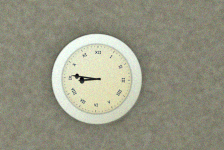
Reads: 8:46
